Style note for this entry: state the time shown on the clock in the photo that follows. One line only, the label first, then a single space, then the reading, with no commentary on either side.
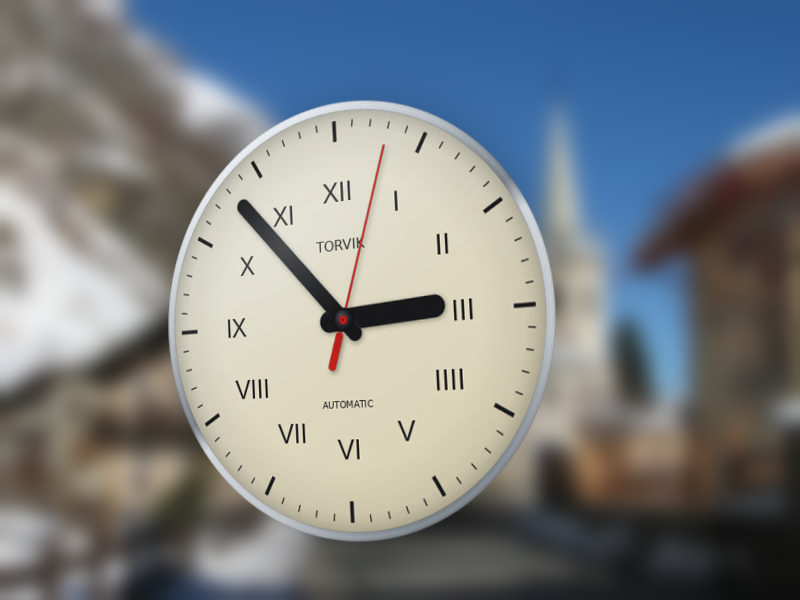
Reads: 2:53:03
